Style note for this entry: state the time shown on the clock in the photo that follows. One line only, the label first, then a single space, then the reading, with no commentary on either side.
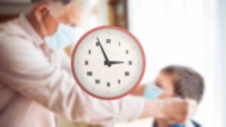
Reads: 2:56
